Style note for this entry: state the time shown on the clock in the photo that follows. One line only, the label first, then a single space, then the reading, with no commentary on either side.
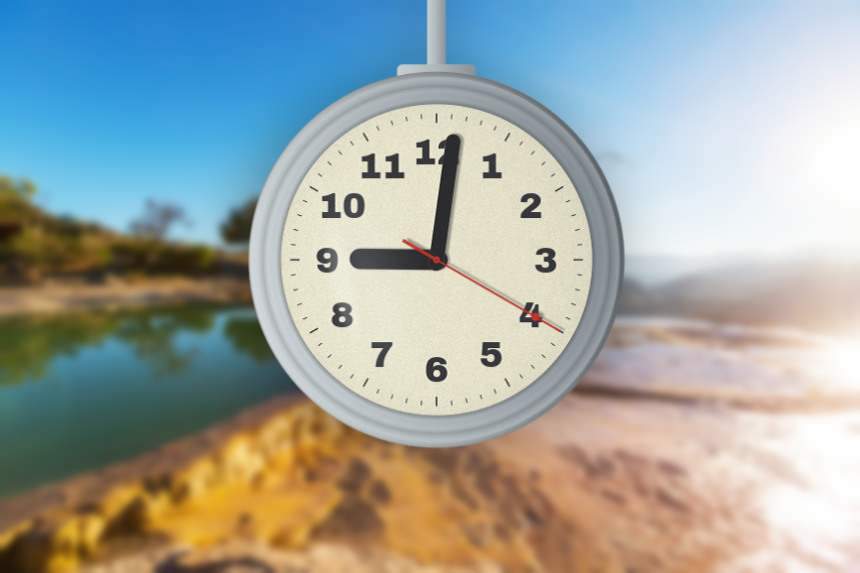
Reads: 9:01:20
